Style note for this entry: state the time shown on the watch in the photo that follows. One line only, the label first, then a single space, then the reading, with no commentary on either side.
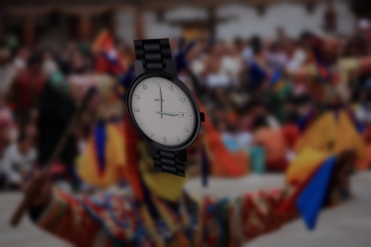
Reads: 3:01
